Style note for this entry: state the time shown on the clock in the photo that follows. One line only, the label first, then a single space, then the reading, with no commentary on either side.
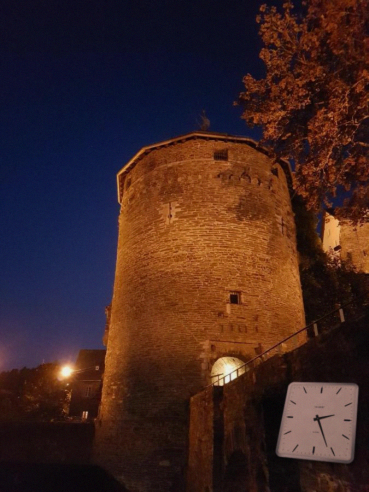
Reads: 2:26
